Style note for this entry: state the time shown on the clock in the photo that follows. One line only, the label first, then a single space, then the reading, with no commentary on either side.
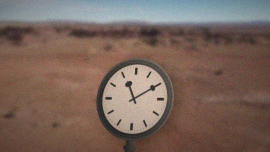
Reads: 11:10
